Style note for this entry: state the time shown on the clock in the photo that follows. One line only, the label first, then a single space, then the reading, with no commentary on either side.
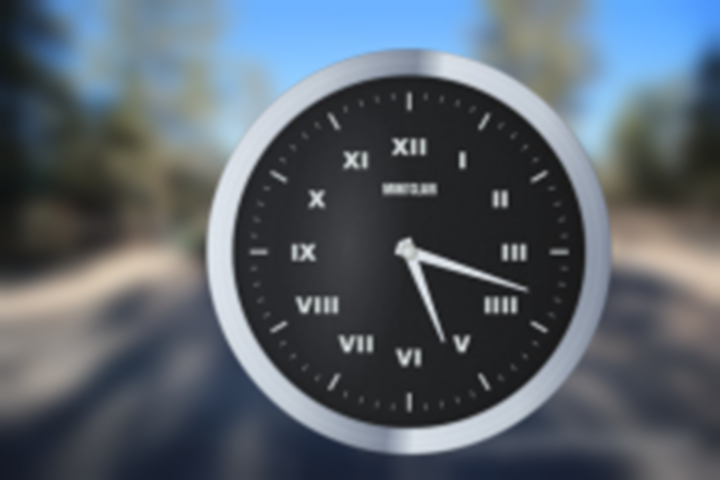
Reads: 5:18
